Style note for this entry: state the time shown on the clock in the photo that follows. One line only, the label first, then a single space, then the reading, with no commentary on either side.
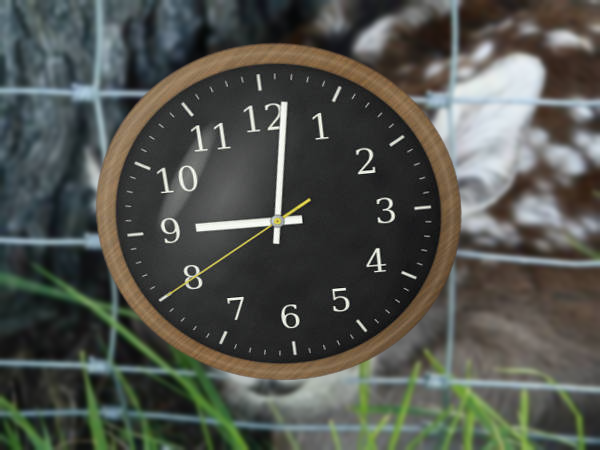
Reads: 9:01:40
